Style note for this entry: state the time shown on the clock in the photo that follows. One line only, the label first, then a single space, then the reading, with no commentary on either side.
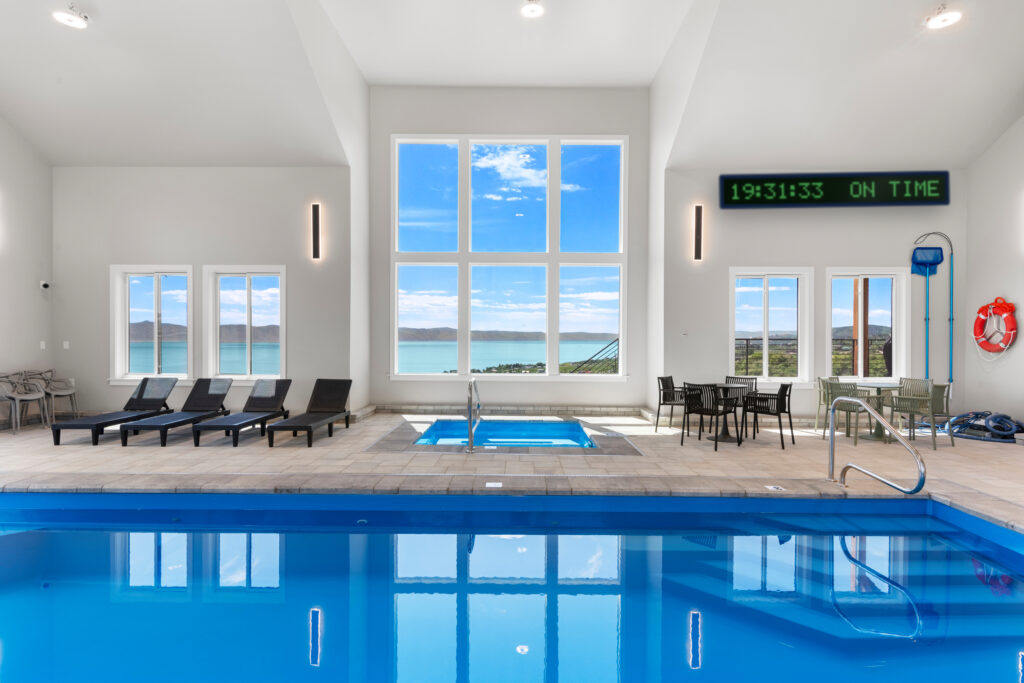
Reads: 19:31:33
